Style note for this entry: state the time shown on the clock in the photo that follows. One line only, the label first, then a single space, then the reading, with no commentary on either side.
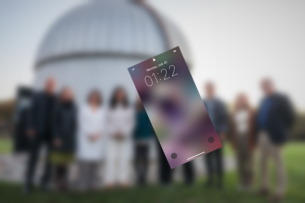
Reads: 1:22
